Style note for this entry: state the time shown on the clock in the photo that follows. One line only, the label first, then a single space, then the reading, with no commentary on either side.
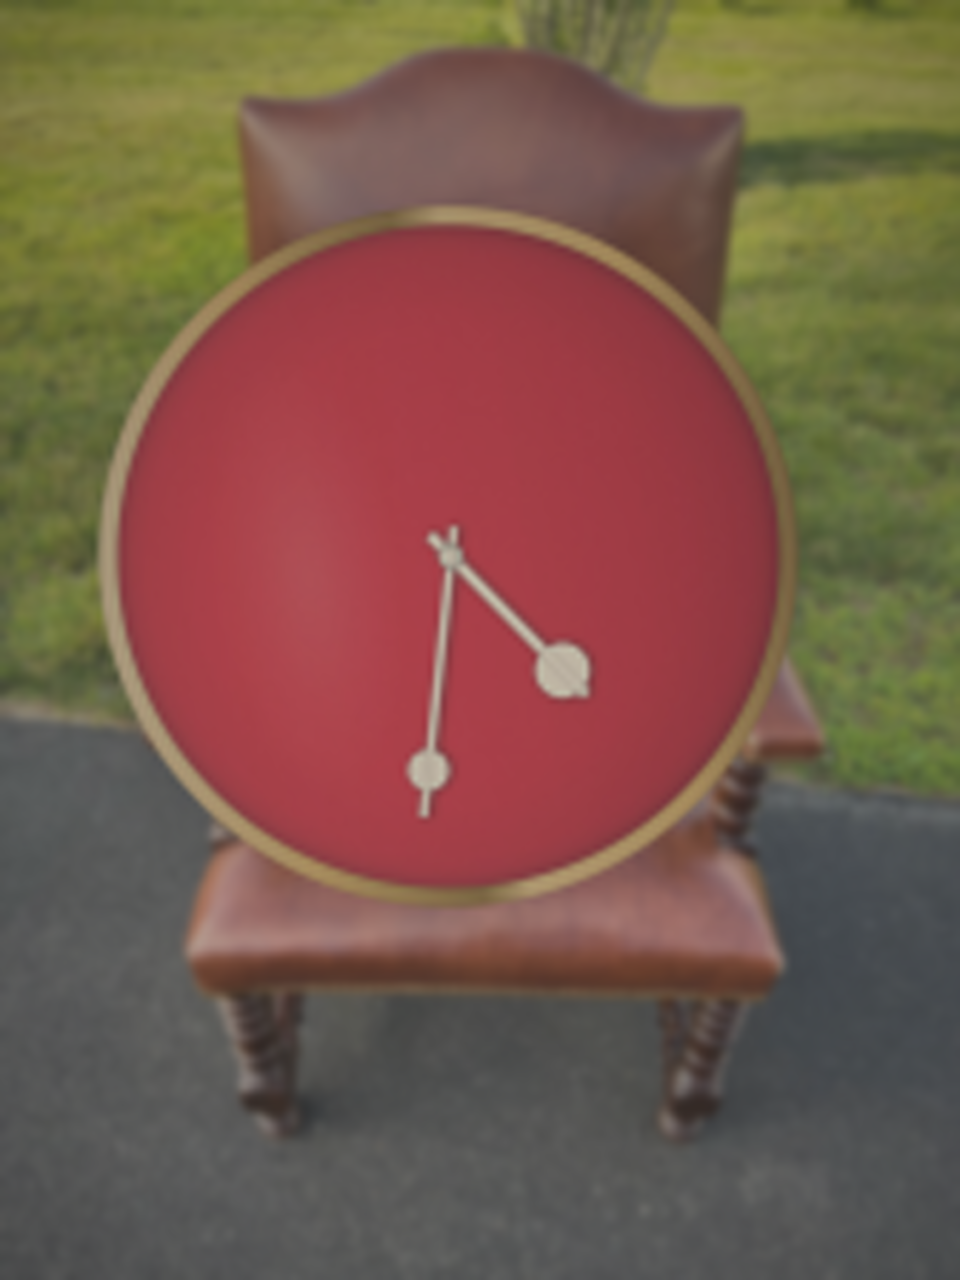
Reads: 4:31
